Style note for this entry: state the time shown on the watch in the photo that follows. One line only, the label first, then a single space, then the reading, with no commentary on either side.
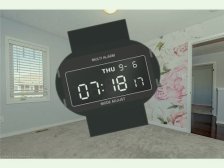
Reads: 7:18:17
